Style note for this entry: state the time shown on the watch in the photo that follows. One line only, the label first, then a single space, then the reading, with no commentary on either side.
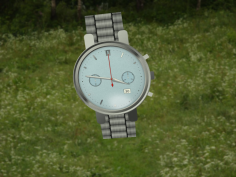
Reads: 3:47
